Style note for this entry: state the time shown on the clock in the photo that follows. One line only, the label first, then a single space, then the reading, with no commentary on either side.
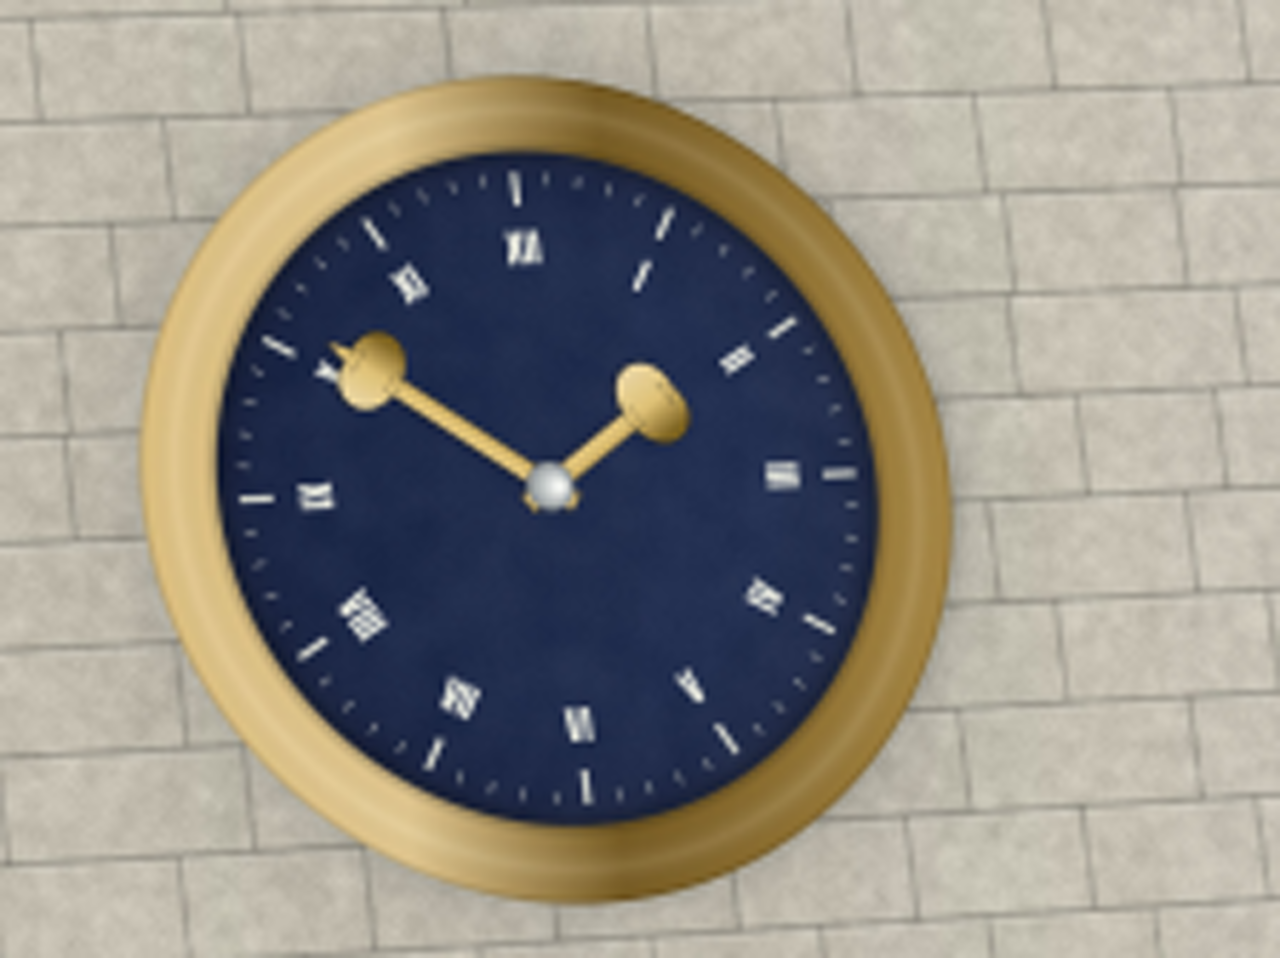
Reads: 1:51
